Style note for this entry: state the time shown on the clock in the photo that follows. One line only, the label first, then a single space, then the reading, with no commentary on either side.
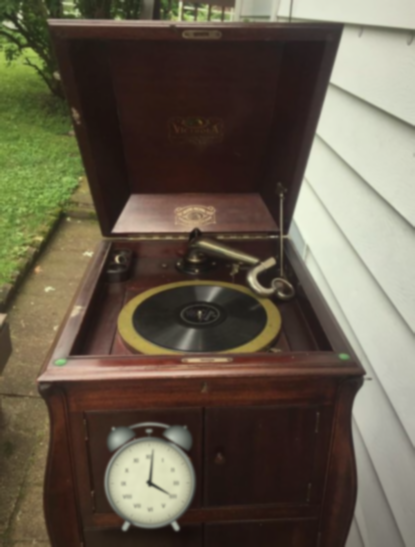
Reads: 4:01
